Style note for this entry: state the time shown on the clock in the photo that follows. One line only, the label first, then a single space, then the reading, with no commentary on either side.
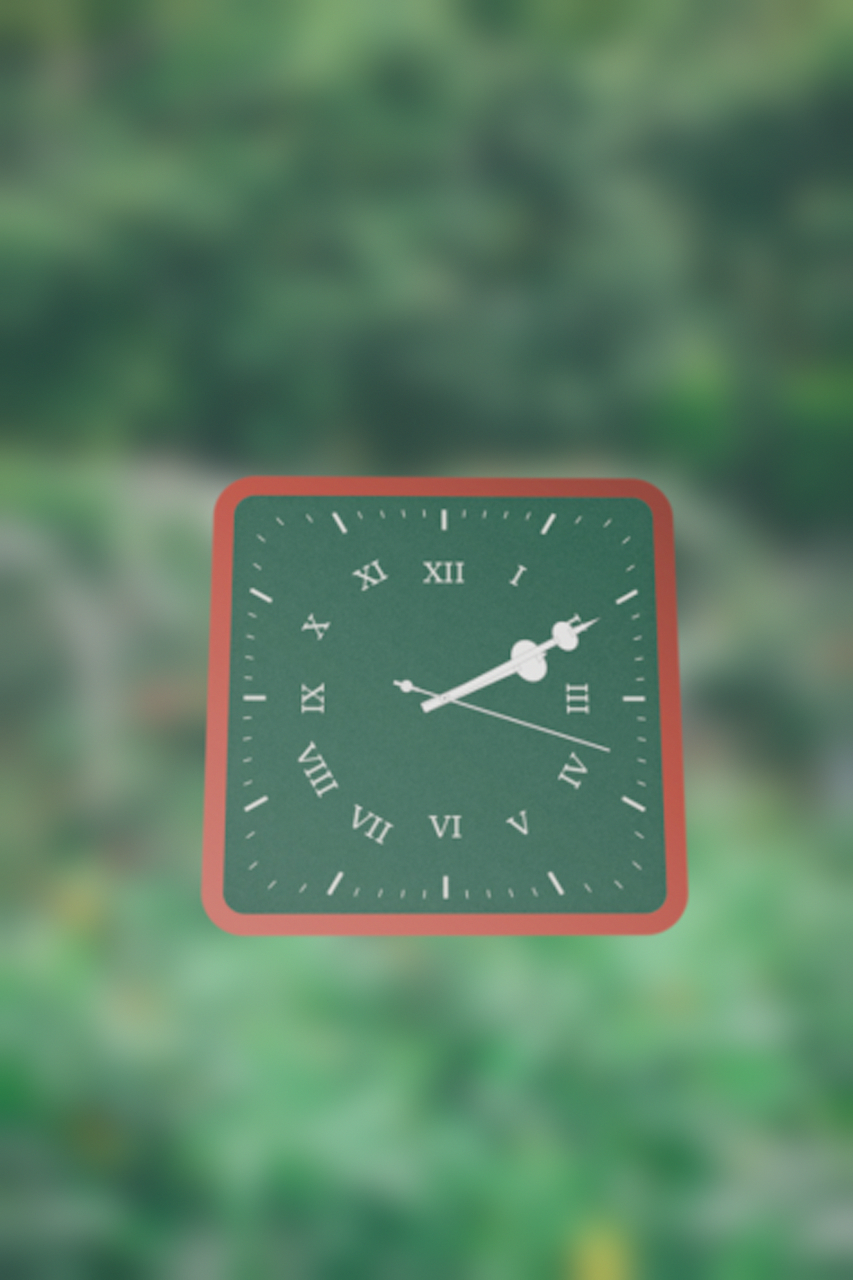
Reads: 2:10:18
